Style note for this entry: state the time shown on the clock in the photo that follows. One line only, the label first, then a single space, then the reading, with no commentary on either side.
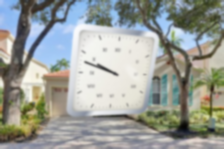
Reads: 9:48
